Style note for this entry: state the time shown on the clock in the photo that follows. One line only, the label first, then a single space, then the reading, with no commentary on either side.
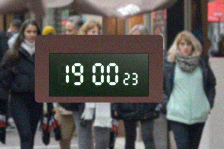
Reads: 19:00:23
